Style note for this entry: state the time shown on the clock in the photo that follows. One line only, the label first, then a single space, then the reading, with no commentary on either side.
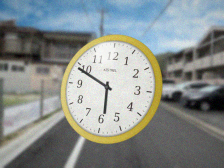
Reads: 5:49
